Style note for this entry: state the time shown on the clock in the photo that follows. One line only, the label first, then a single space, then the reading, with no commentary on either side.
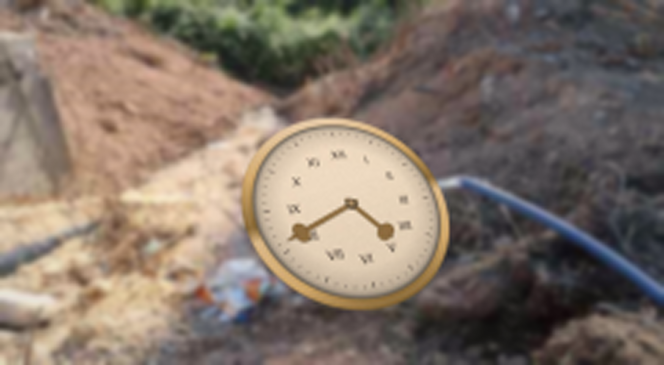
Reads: 4:41
